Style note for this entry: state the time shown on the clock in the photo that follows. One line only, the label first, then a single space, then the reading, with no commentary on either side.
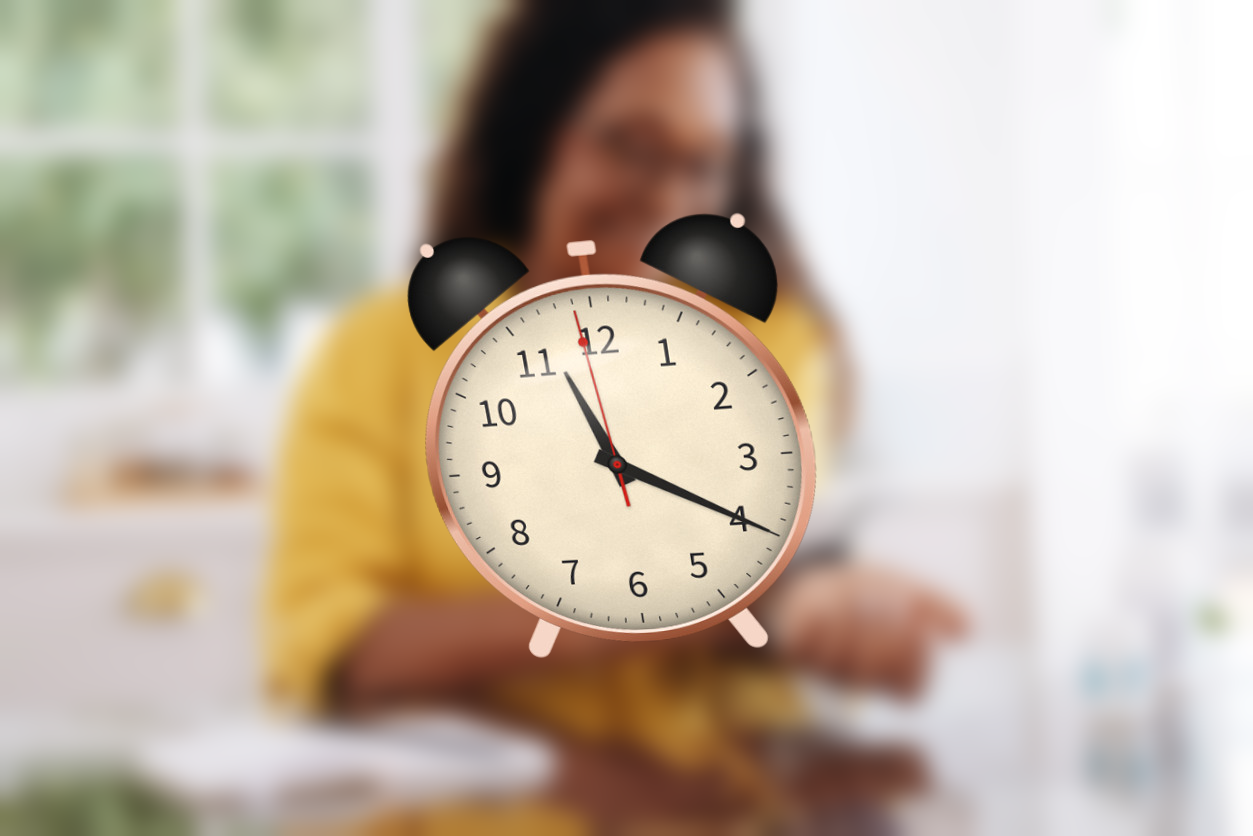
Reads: 11:19:59
